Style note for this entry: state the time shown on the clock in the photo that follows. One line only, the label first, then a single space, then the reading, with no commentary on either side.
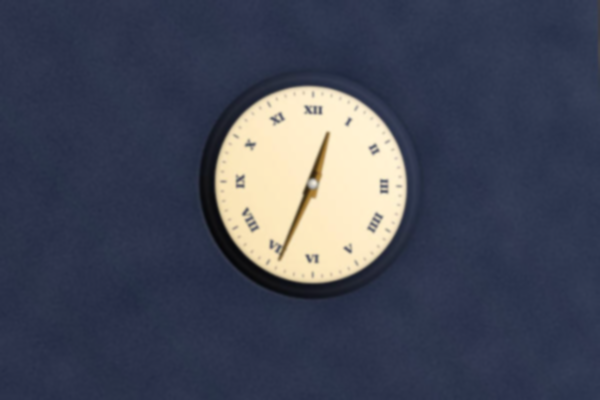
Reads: 12:34
